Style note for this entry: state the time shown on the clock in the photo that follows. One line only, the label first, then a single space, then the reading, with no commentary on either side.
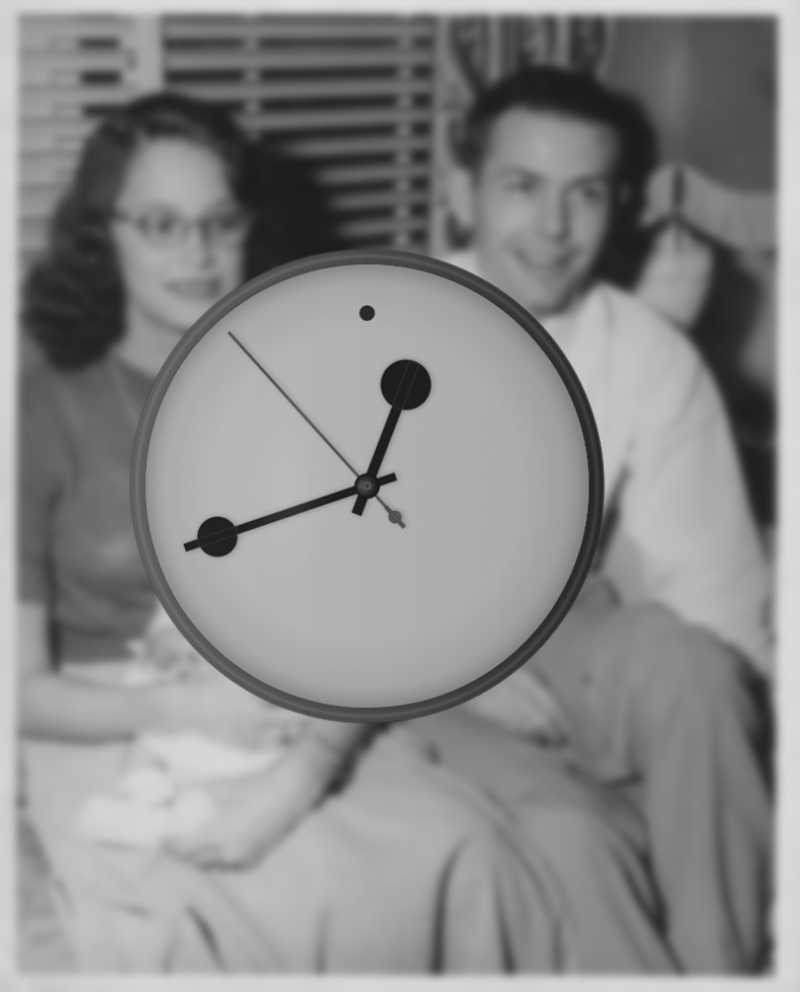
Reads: 12:41:53
